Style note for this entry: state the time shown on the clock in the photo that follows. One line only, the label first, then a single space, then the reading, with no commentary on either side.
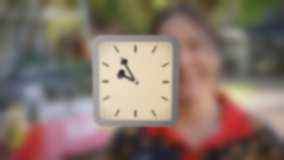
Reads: 9:55
